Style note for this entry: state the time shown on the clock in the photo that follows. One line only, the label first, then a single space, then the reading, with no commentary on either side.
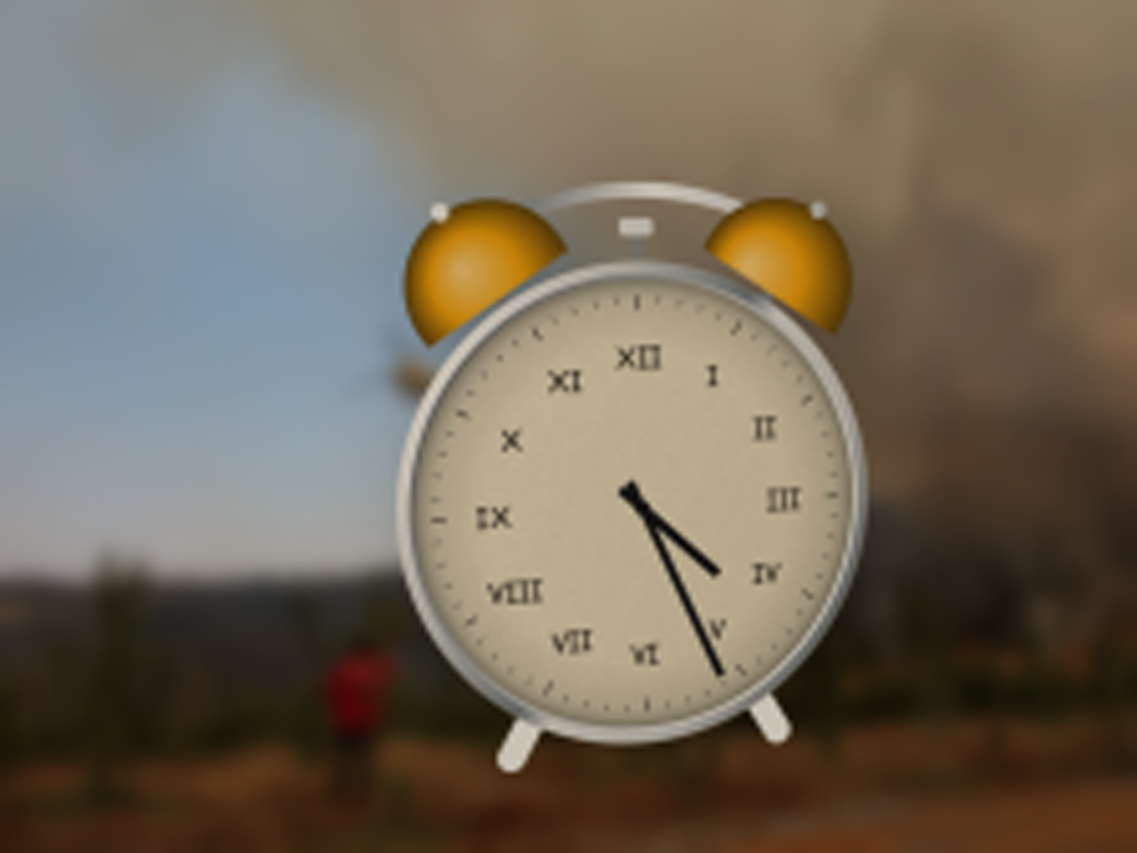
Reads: 4:26
